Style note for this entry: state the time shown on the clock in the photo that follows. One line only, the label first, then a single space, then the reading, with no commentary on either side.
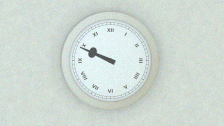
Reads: 9:49
